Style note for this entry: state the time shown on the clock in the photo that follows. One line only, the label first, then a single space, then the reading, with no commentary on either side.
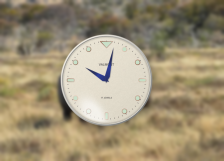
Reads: 10:02
